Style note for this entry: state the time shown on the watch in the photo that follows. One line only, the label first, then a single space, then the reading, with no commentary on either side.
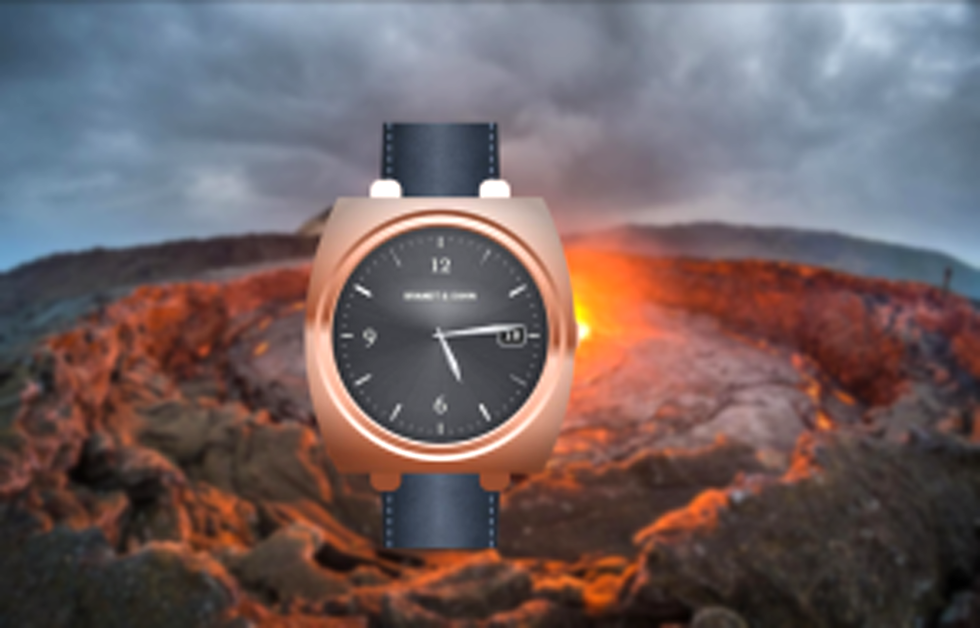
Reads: 5:14
